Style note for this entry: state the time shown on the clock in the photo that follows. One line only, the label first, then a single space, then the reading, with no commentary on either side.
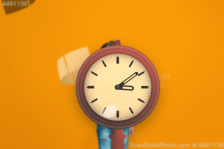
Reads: 3:09
